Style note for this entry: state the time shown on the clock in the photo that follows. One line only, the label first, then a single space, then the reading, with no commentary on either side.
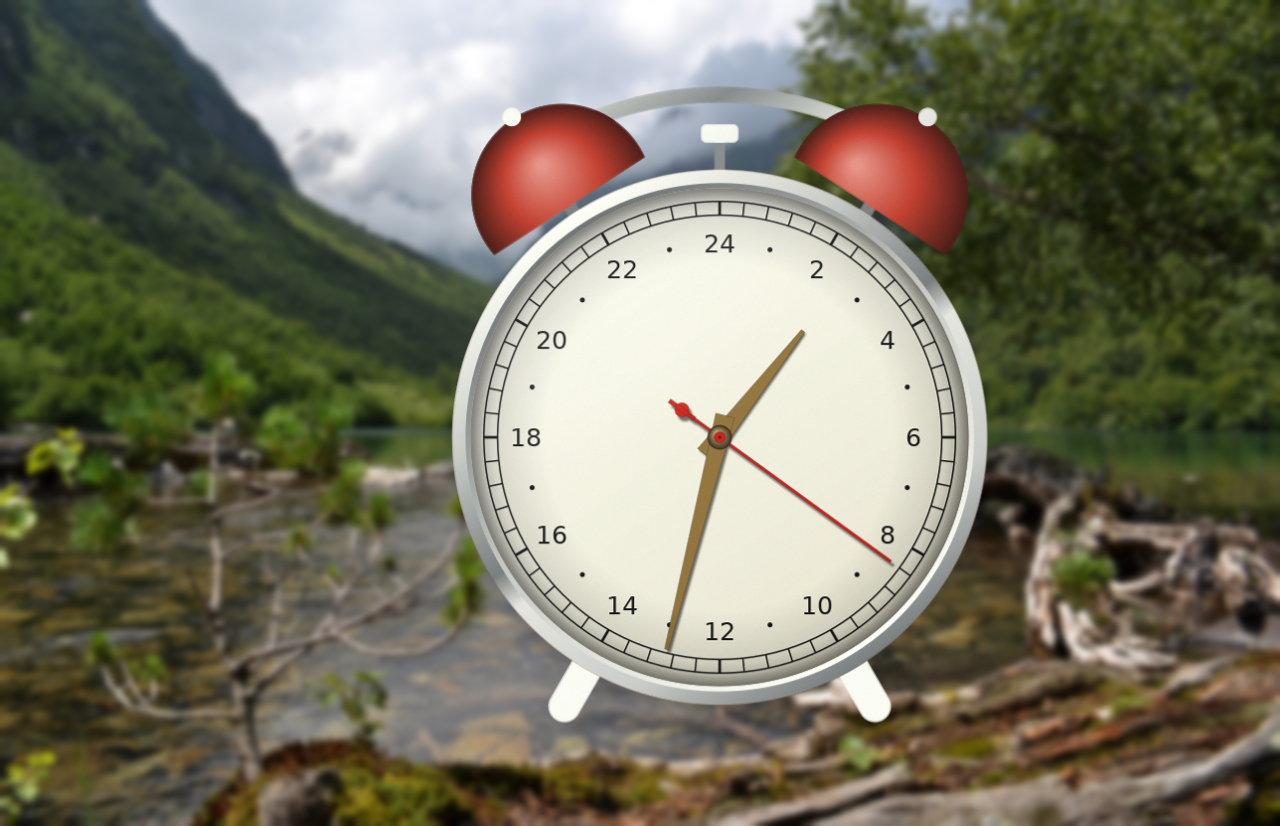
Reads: 2:32:21
